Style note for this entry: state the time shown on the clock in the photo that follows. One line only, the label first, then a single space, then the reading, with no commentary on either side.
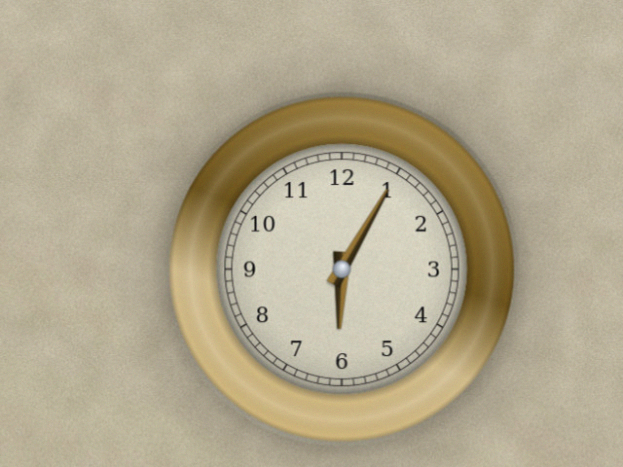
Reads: 6:05
